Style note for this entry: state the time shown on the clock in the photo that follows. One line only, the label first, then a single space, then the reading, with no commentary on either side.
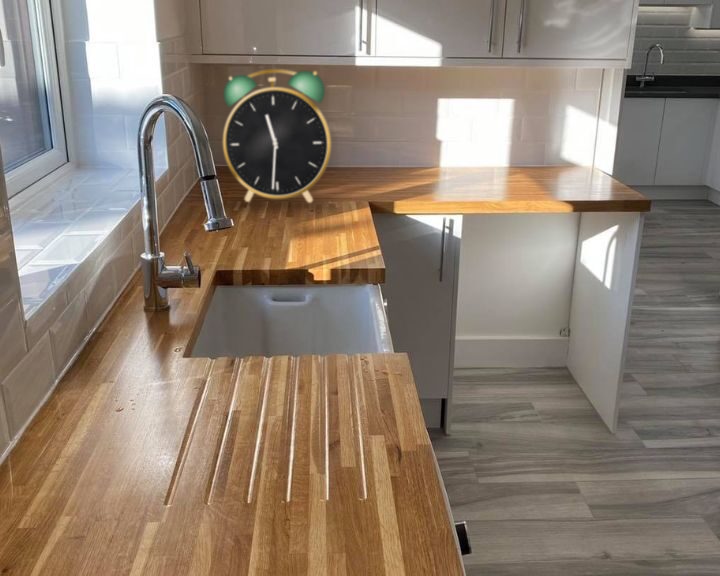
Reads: 11:31
